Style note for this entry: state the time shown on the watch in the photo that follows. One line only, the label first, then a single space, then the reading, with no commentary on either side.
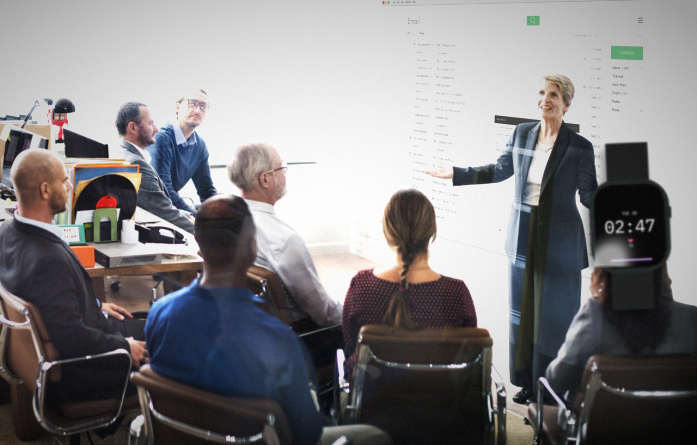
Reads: 2:47
